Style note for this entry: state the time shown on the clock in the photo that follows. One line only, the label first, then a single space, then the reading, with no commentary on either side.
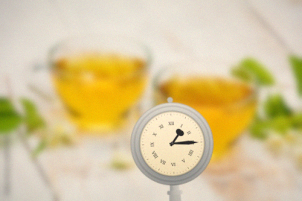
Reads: 1:15
